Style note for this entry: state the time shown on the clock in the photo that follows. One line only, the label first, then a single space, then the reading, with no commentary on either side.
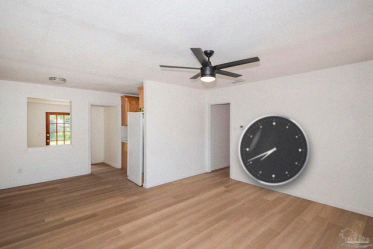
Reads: 7:41
